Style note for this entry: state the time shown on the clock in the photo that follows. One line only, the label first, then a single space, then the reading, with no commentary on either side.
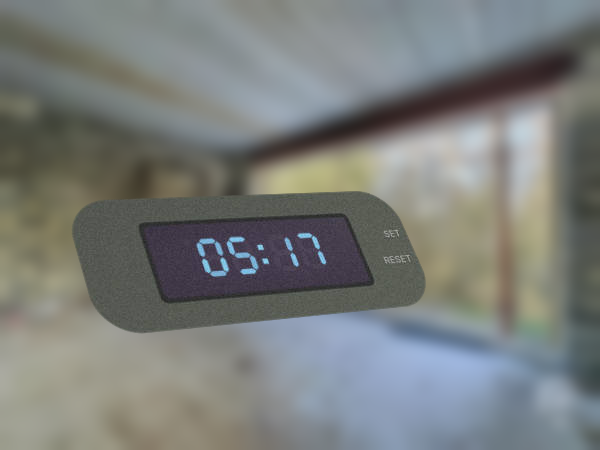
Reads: 5:17
